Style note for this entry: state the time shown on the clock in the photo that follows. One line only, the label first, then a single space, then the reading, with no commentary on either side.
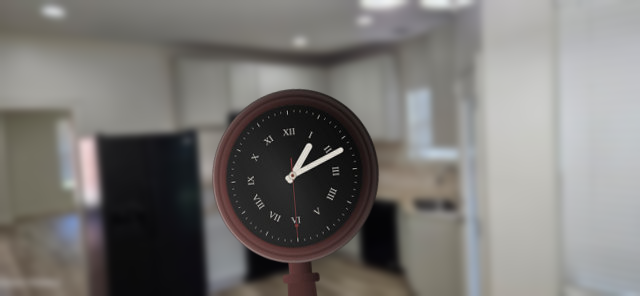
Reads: 1:11:30
